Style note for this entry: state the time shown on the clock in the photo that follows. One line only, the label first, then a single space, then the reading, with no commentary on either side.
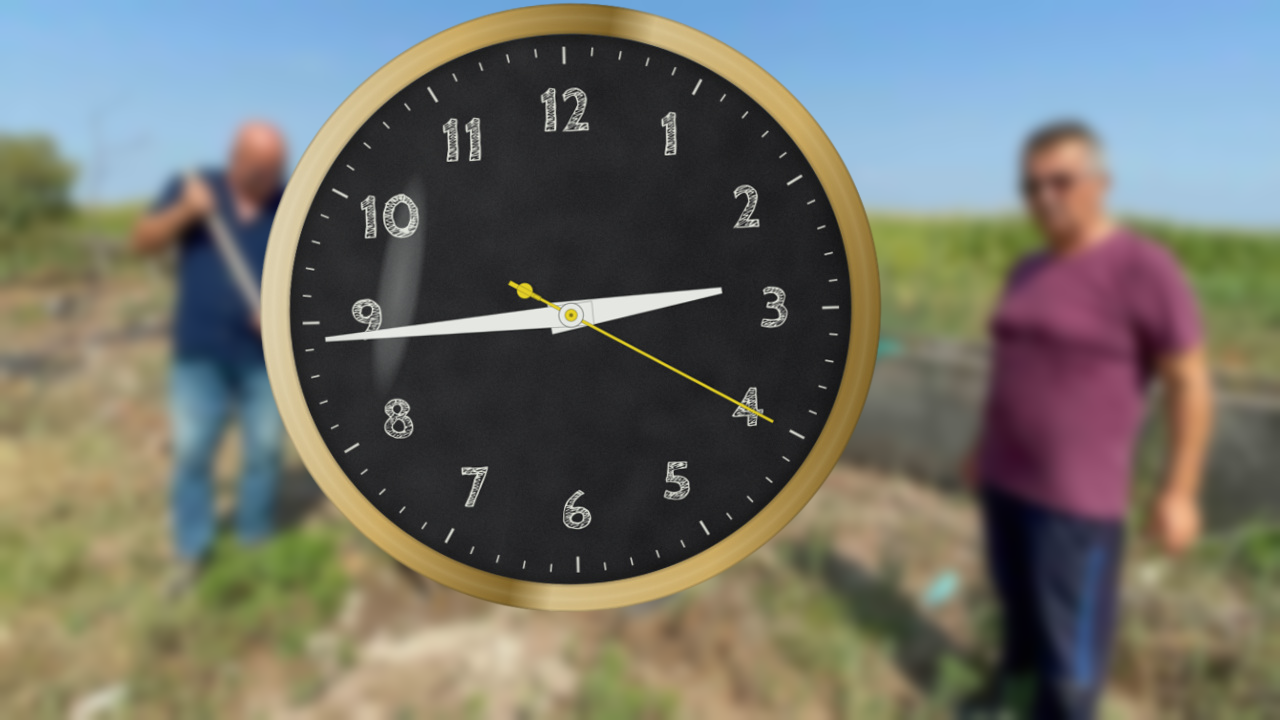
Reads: 2:44:20
